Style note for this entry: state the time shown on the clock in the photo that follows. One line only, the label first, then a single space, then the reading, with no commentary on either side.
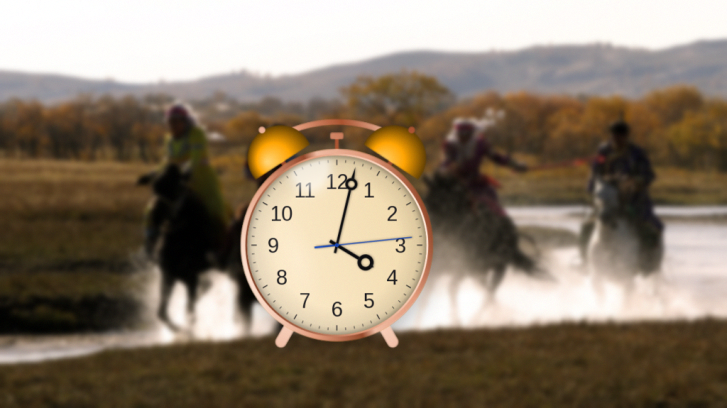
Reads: 4:02:14
